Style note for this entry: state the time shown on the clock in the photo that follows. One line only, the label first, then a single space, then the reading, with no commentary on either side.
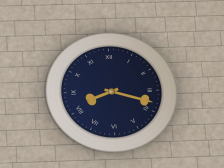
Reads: 8:18
